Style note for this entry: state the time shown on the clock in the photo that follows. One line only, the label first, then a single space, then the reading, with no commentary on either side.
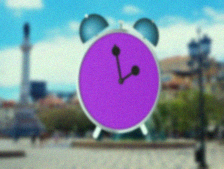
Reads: 1:58
